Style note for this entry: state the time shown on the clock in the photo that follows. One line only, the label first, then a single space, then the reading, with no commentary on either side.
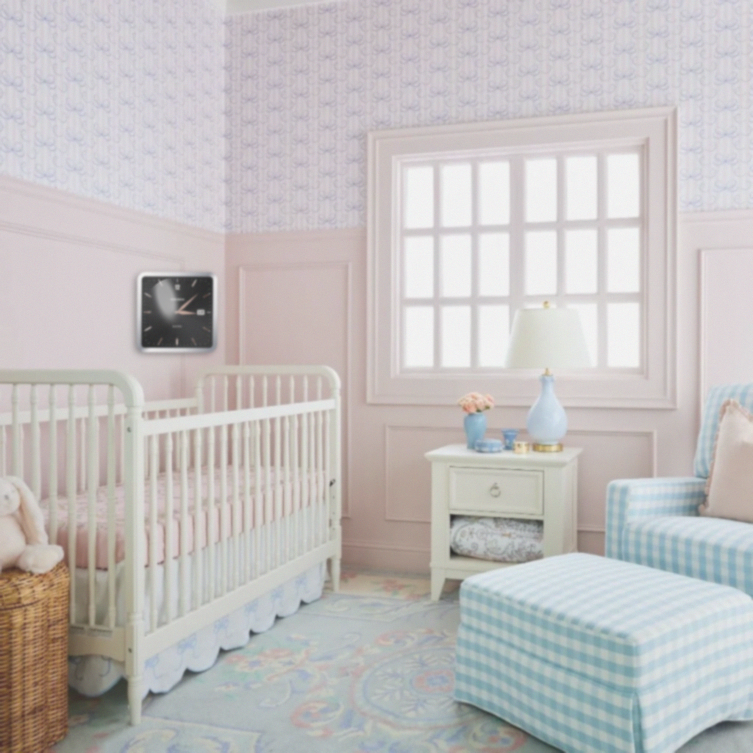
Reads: 3:08
